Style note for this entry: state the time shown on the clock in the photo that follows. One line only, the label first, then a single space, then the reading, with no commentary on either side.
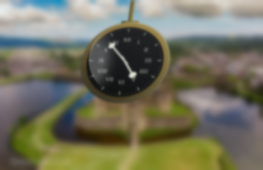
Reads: 4:53
